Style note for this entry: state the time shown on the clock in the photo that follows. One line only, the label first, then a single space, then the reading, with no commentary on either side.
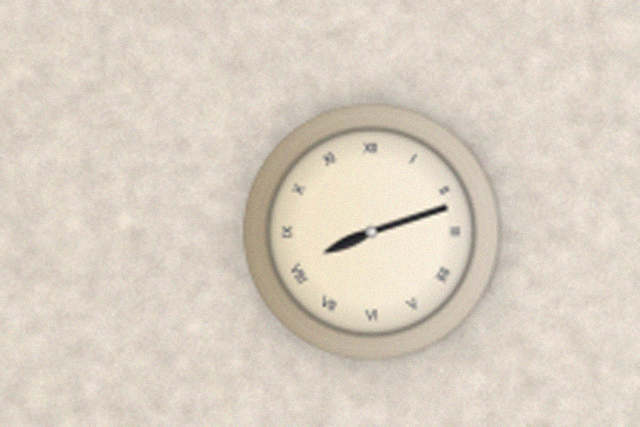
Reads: 8:12
